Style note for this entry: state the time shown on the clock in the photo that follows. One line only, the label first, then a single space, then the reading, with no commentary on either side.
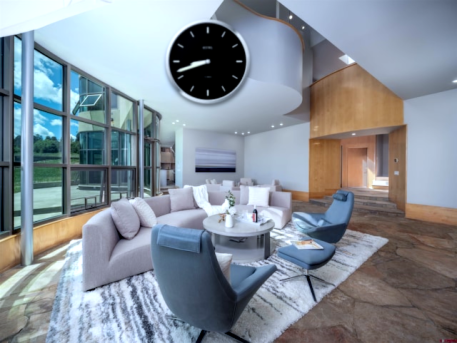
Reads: 8:42
